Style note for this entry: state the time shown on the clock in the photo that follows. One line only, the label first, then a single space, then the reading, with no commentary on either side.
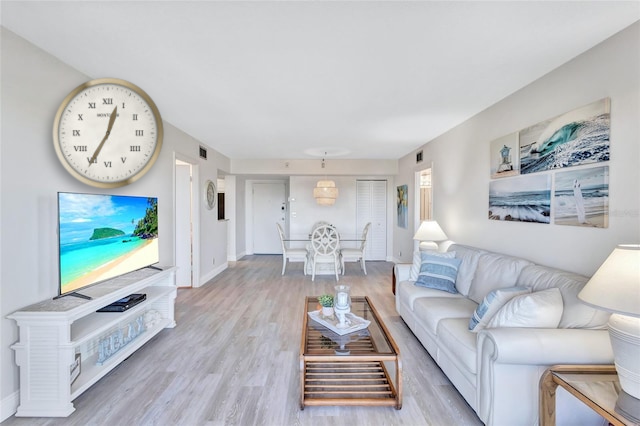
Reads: 12:35
